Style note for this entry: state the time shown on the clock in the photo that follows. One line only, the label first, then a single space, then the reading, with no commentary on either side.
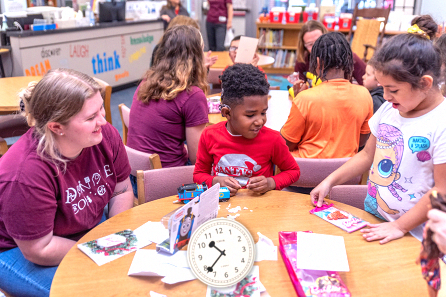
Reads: 10:38
